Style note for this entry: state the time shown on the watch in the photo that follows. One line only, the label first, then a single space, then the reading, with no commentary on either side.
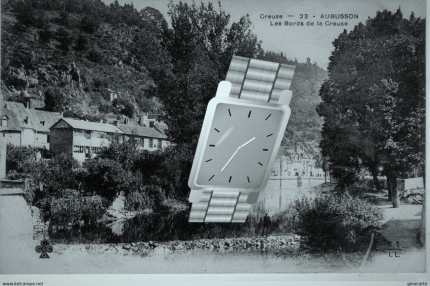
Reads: 1:34
